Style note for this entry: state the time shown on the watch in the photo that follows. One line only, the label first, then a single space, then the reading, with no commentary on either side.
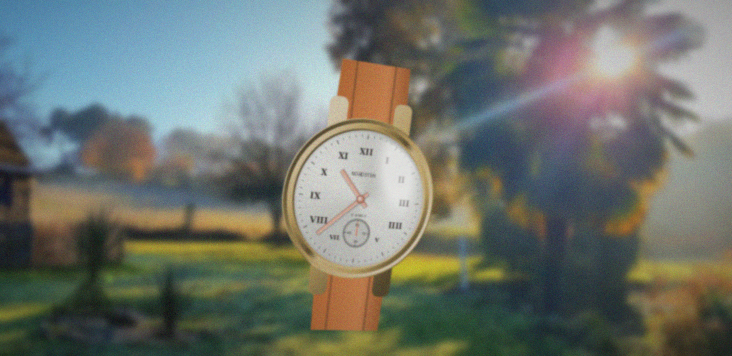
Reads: 10:38
